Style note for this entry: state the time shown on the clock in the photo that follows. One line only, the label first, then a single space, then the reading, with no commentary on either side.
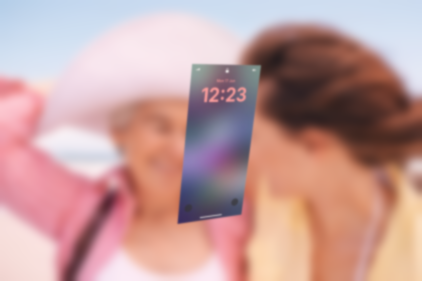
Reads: 12:23
